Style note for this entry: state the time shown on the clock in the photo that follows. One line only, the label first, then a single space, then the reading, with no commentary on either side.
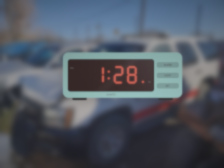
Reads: 1:28
